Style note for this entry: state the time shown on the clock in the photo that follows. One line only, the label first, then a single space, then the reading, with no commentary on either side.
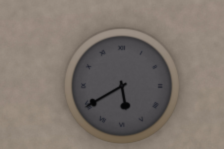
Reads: 5:40
